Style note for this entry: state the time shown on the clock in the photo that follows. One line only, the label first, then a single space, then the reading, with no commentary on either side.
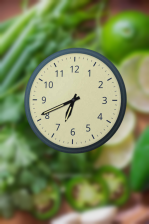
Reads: 6:41
